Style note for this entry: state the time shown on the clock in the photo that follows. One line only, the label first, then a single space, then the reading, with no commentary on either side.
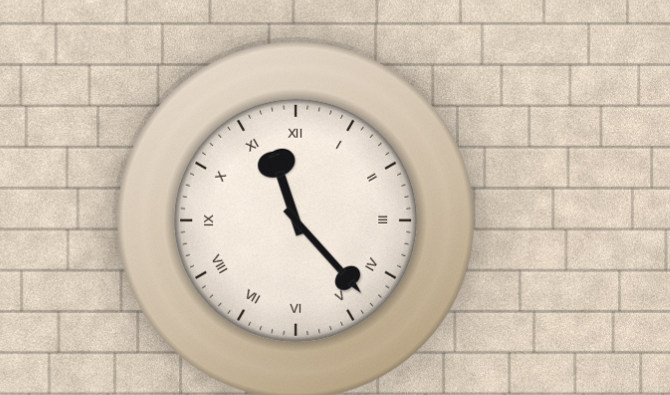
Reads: 11:23
